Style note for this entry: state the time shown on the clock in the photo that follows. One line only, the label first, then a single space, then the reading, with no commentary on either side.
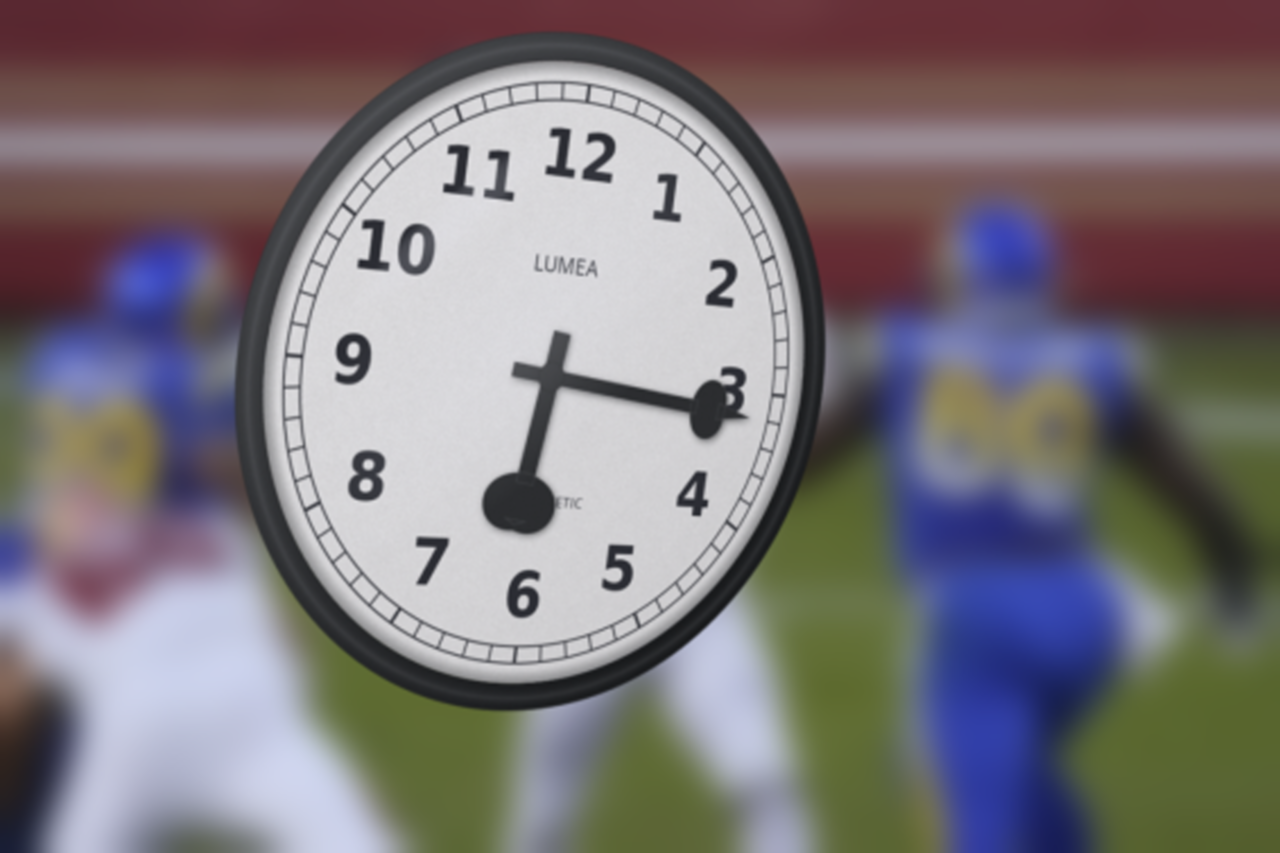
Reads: 6:16
